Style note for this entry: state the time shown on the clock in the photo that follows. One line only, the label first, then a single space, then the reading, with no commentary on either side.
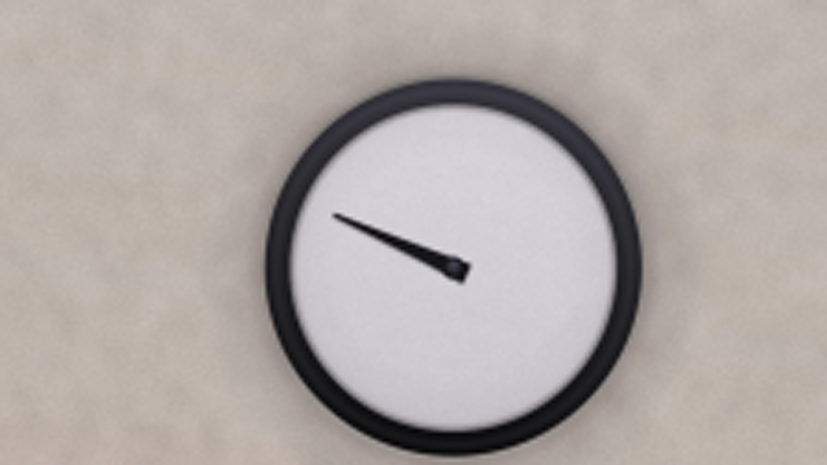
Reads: 9:49
